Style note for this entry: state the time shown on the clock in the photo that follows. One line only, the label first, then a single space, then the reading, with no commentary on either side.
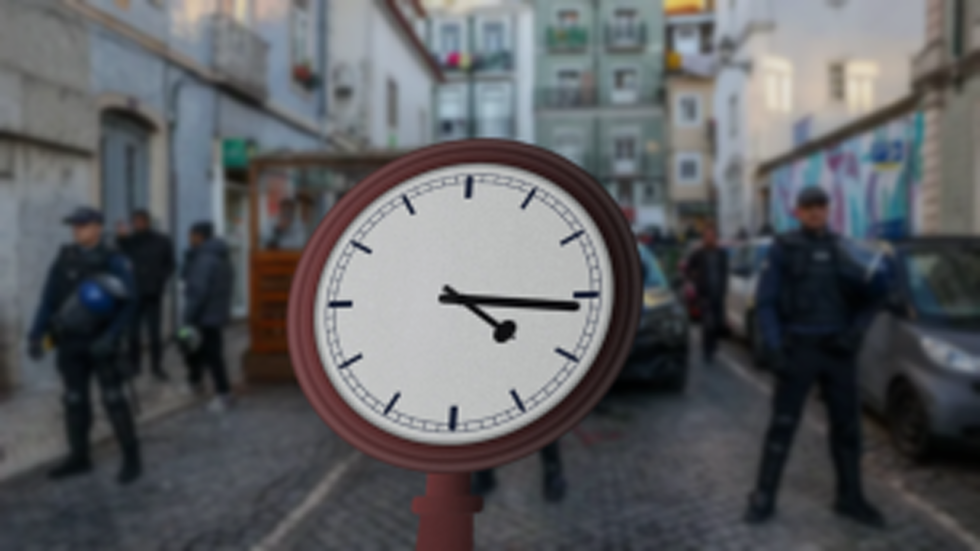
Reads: 4:16
